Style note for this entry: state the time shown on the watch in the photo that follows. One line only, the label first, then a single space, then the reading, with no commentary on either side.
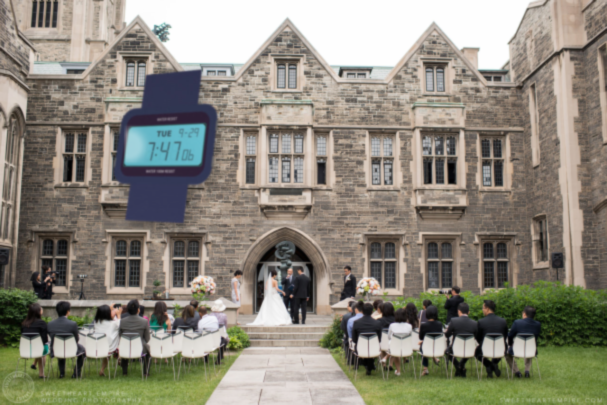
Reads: 7:47
